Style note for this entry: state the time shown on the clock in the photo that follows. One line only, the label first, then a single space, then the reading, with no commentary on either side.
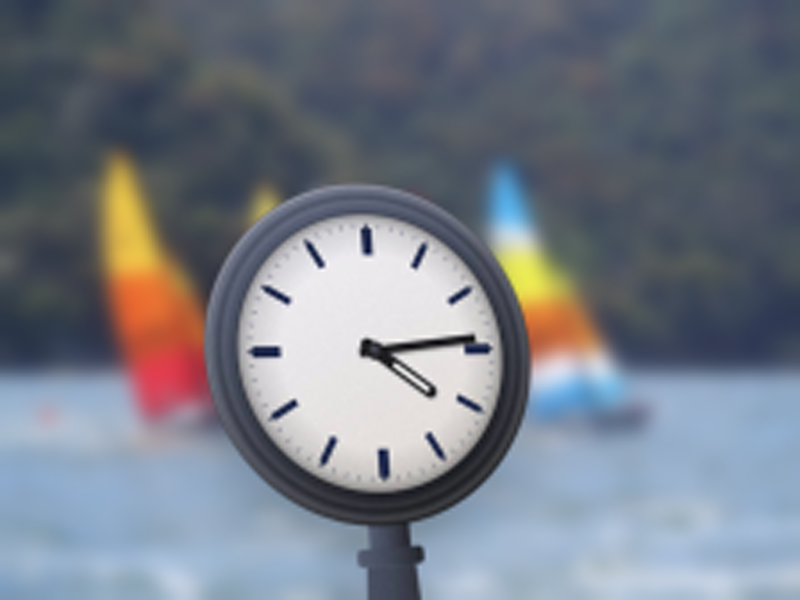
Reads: 4:14
